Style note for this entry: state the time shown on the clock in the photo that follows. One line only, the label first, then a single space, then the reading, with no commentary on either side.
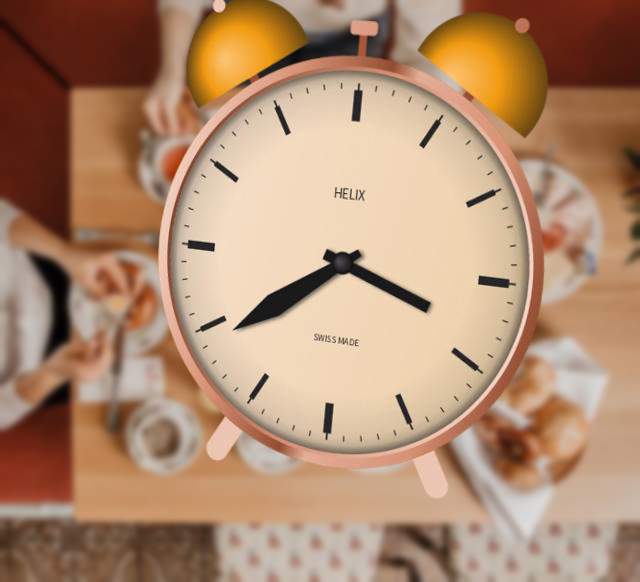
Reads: 3:39
